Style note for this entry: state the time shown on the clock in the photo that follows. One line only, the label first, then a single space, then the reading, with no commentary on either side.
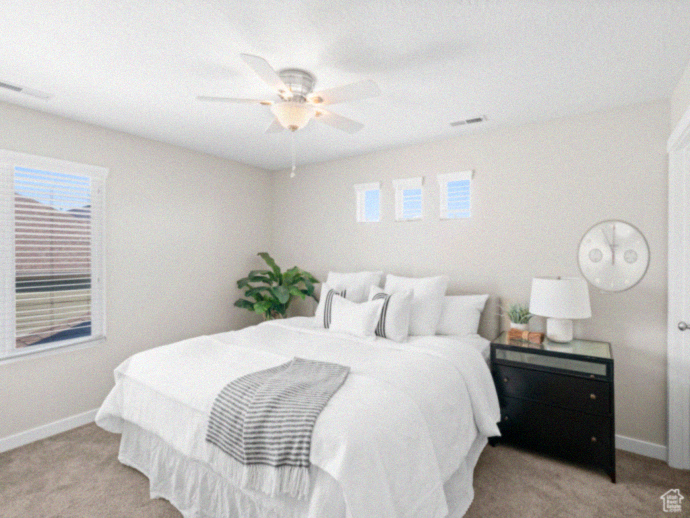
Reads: 10:56
